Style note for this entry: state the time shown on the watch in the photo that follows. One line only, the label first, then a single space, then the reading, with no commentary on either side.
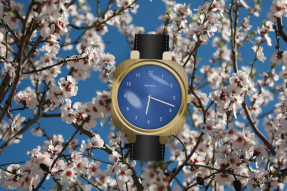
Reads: 6:18
